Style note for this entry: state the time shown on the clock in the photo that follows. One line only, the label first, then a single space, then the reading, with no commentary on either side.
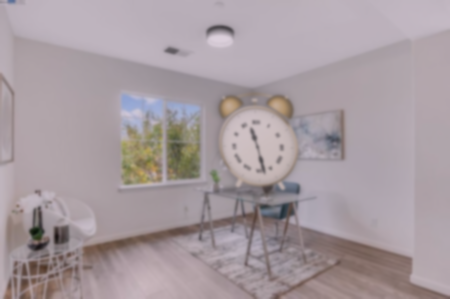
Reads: 11:28
